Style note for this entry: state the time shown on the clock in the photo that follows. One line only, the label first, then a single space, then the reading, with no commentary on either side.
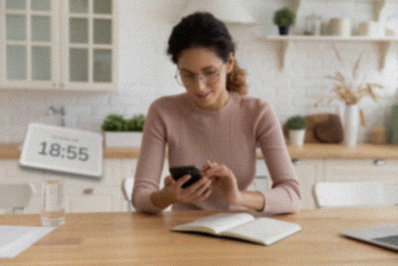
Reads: 18:55
